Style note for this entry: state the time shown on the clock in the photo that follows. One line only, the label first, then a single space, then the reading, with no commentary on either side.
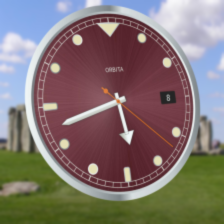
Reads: 5:42:22
